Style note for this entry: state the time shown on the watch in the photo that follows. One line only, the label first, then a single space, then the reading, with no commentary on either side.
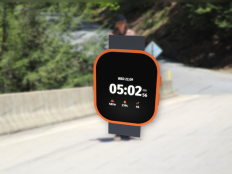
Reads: 5:02
